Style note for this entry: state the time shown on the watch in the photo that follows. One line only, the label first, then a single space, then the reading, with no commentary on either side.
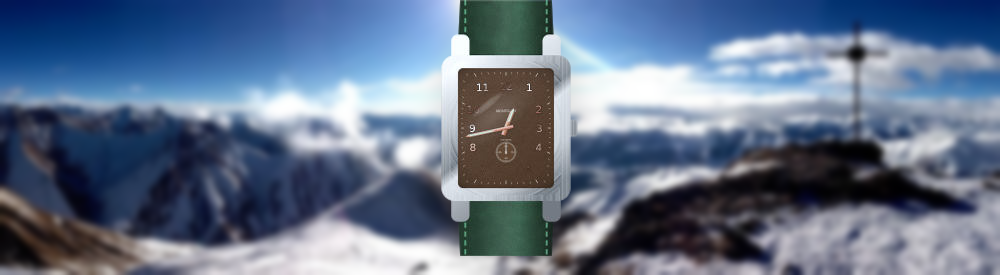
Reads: 12:43
